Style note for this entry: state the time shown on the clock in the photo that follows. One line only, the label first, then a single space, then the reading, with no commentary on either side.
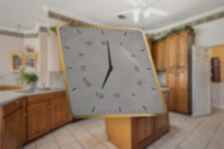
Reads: 7:01
